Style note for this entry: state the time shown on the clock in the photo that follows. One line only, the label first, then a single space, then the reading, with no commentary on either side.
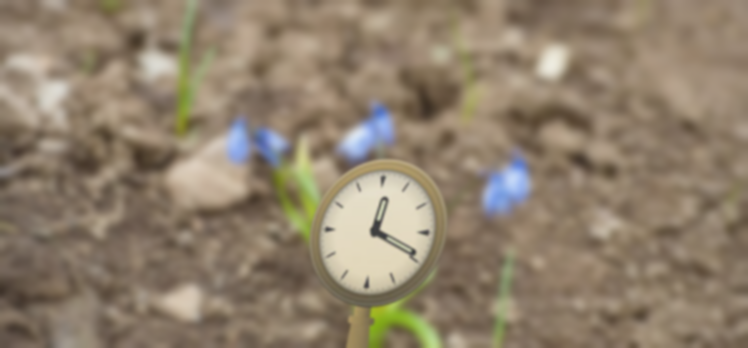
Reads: 12:19
